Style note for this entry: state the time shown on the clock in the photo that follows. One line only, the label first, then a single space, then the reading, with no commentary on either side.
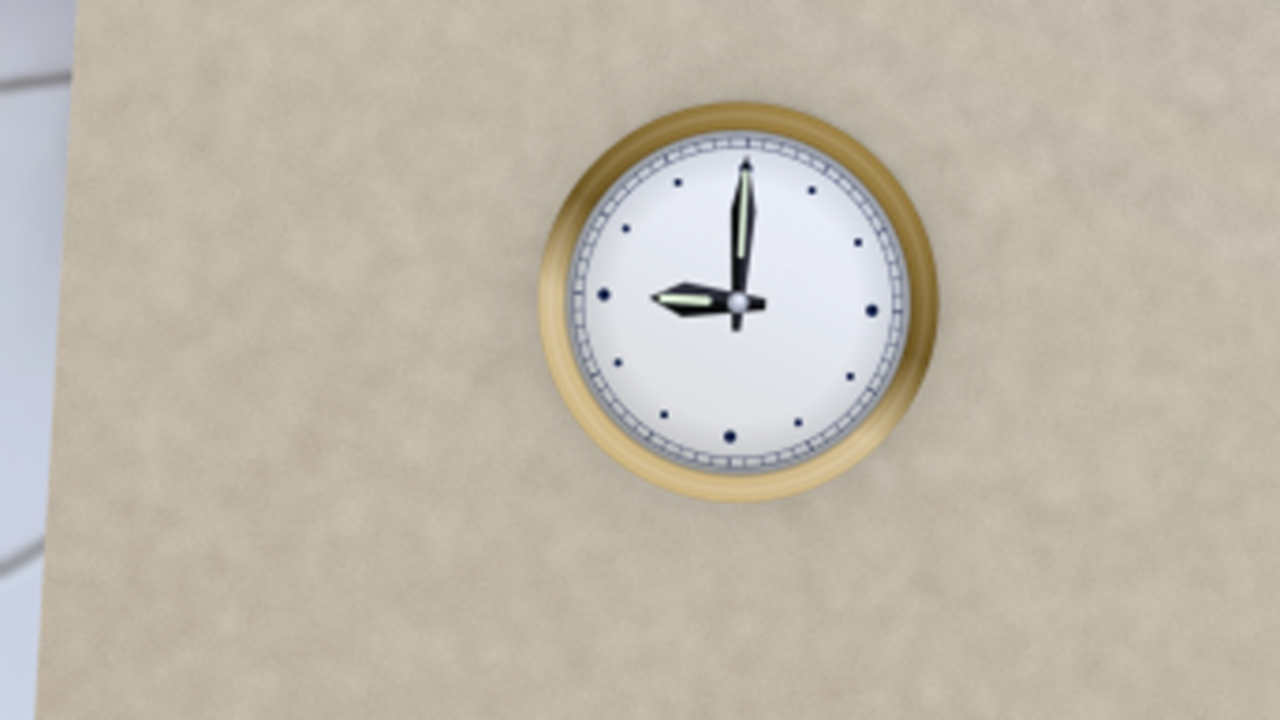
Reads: 9:00
